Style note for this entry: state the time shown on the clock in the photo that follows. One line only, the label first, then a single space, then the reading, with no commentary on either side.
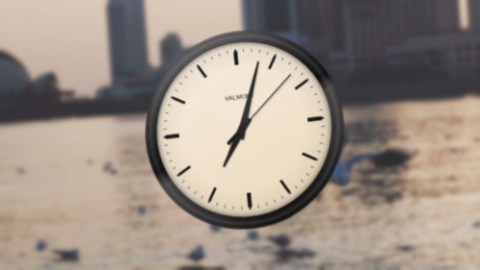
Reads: 7:03:08
